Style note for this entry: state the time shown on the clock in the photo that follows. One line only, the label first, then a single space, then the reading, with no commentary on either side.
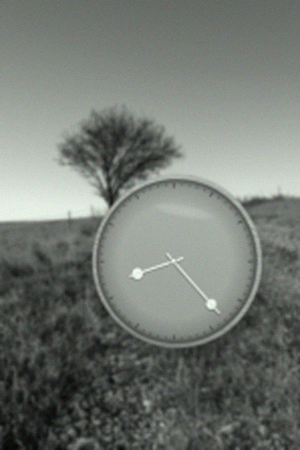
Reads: 8:23
